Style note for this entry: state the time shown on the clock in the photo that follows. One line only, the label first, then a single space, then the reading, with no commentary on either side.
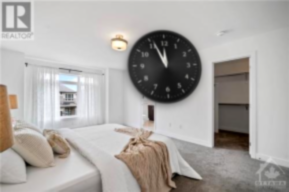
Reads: 11:56
